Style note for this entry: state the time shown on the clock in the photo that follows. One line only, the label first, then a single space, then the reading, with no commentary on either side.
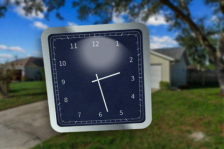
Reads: 2:28
